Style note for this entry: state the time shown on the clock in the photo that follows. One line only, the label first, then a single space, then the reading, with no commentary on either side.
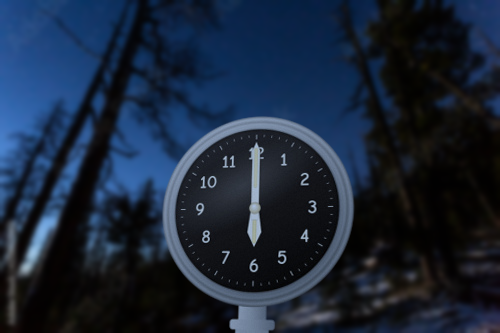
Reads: 6:00
